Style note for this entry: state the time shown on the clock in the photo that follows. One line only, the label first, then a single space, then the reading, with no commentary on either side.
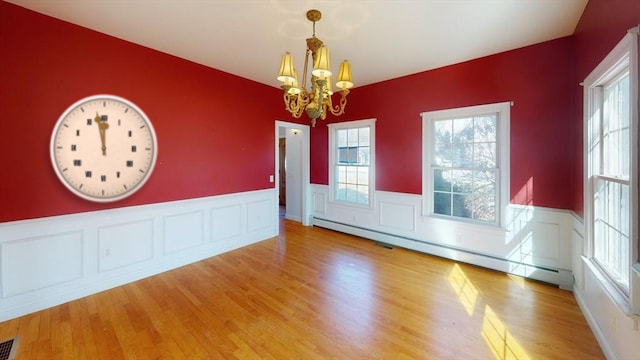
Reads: 11:58
